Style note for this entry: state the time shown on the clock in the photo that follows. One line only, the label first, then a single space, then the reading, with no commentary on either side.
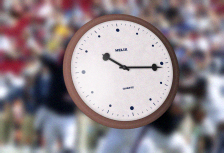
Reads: 10:16
